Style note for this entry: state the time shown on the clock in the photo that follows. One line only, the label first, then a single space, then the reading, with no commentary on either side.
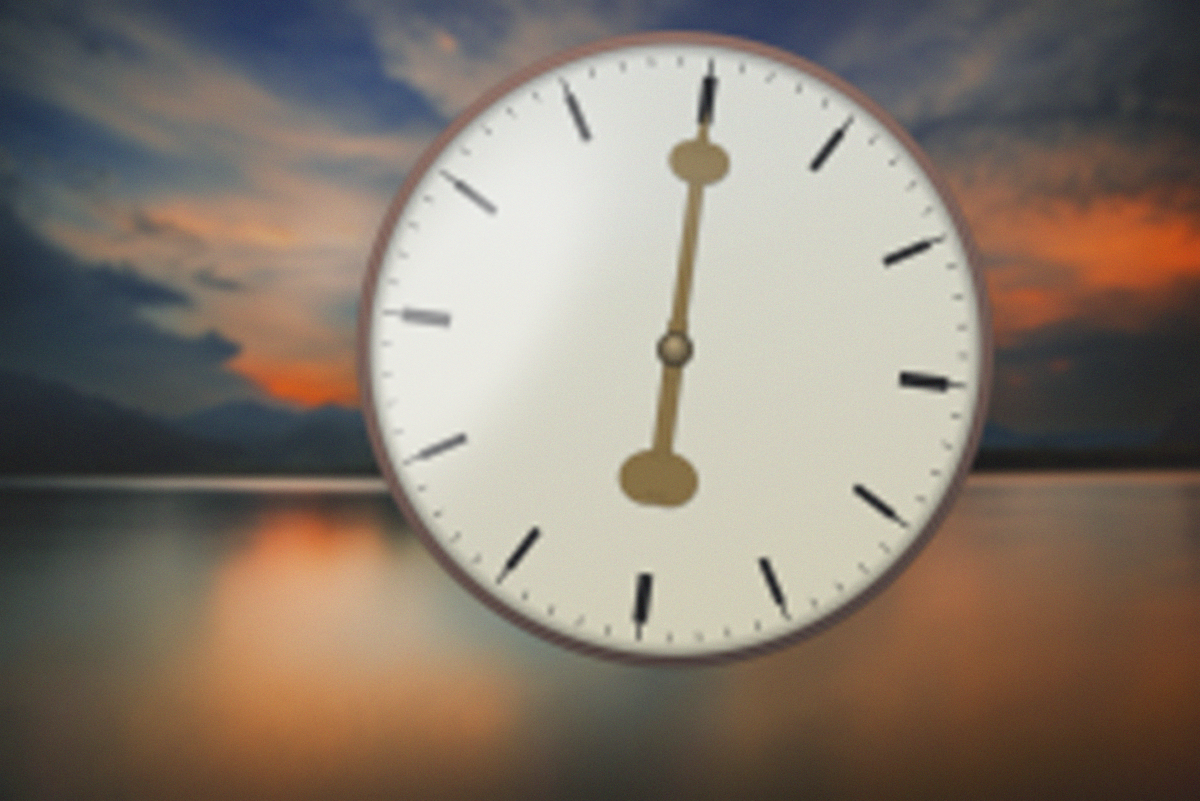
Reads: 6:00
